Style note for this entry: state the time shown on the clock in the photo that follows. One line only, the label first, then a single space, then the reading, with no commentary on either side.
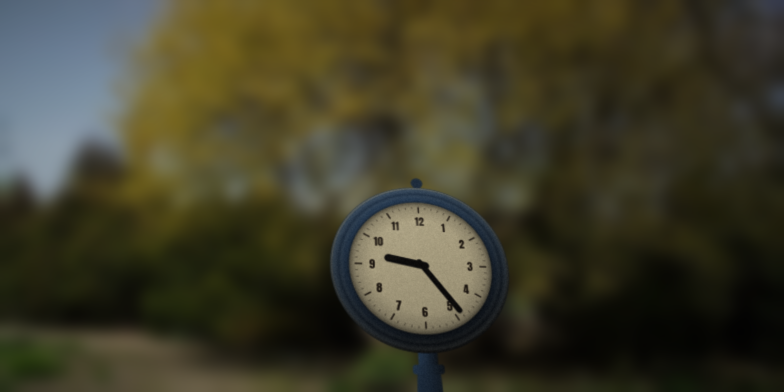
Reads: 9:24
